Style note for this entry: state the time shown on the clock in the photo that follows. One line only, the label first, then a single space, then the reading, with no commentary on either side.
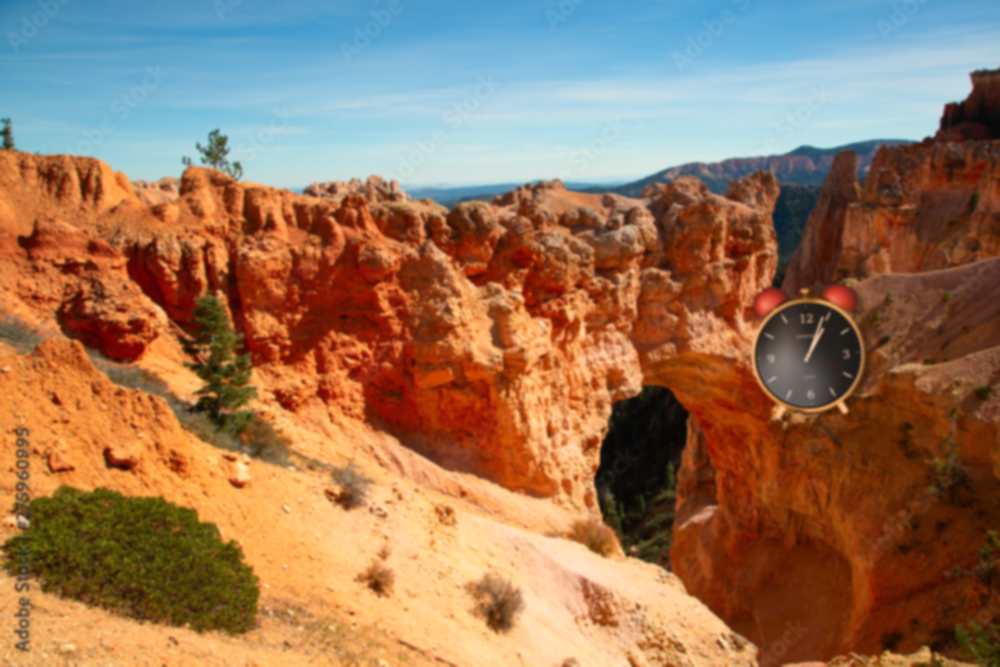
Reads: 1:04
